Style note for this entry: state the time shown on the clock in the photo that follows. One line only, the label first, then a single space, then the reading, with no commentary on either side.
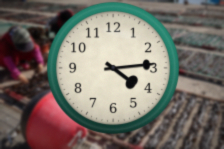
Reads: 4:14
